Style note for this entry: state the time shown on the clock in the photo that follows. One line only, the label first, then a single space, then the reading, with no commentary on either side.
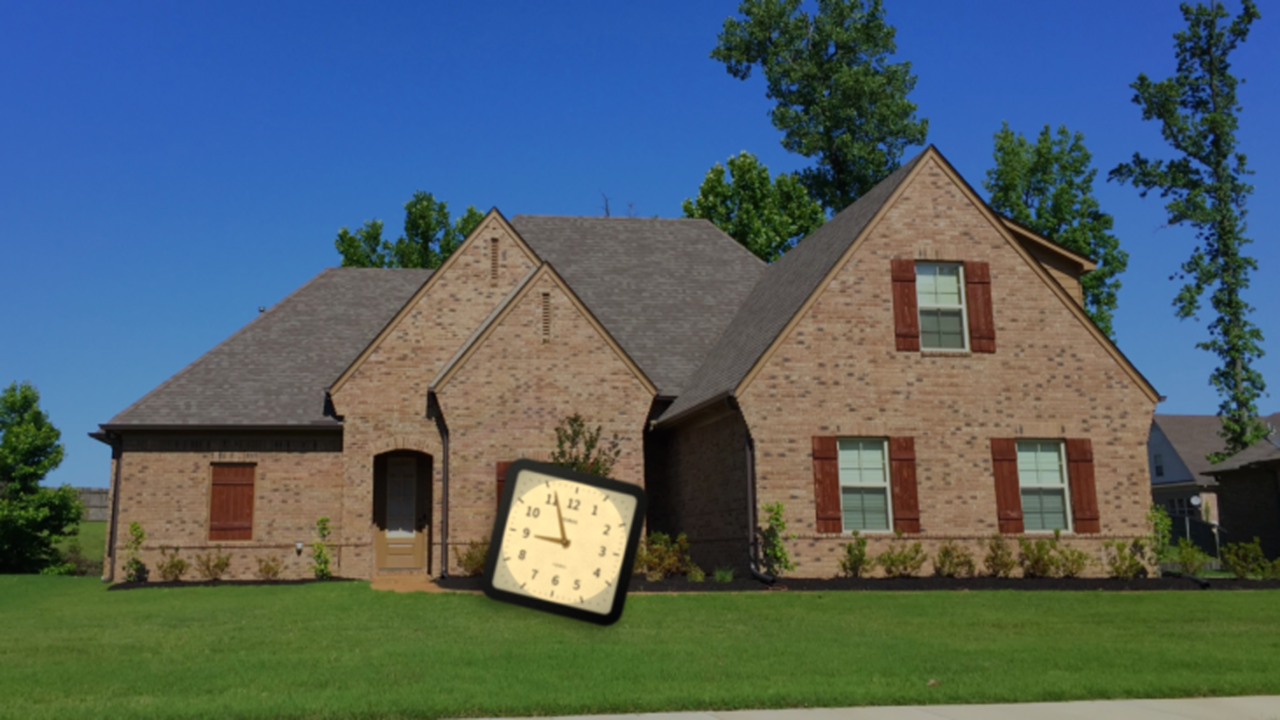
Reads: 8:56
